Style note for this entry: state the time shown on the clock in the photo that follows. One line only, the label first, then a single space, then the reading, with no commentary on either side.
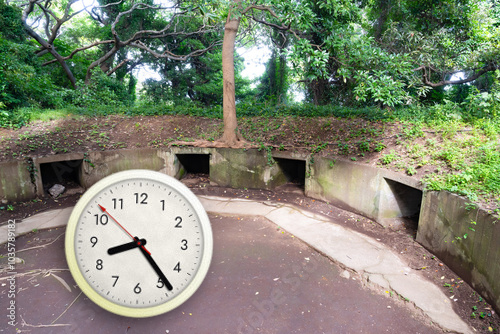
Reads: 8:23:52
